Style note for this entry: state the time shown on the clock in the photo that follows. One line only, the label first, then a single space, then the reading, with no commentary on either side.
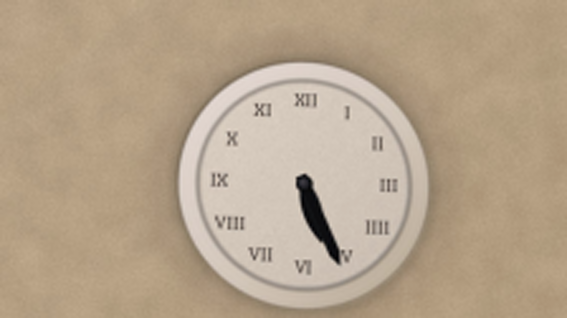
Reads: 5:26
